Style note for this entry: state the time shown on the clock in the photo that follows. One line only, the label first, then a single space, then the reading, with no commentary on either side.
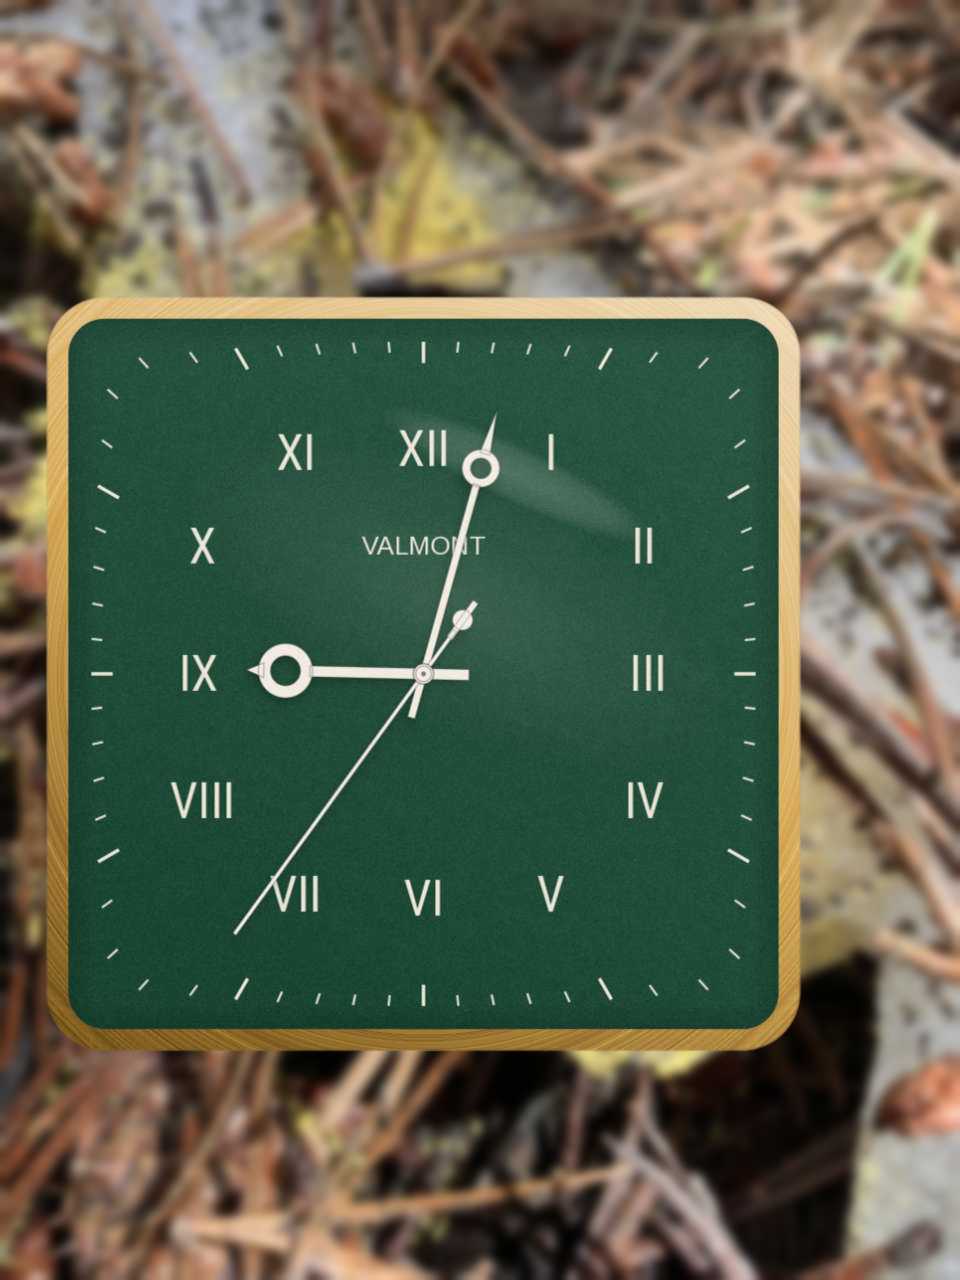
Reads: 9:02:36
